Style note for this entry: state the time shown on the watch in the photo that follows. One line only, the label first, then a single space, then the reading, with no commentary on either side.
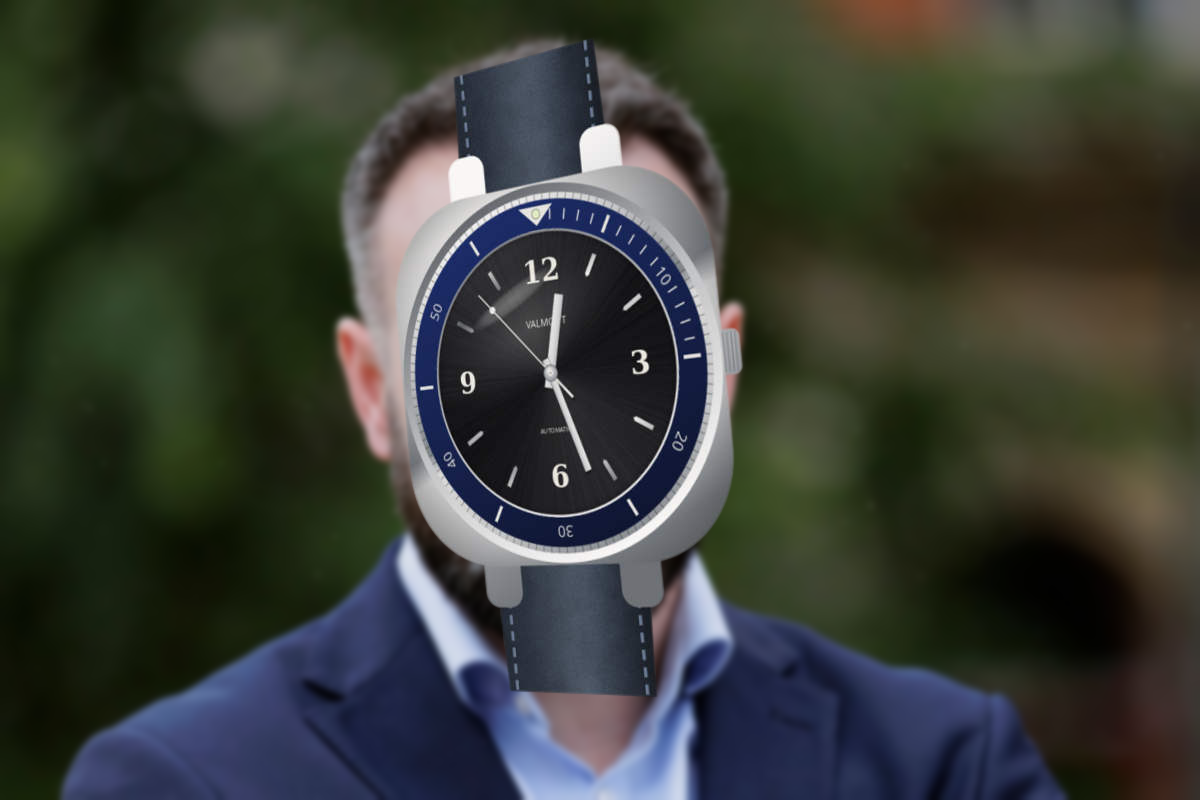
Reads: 12:26:53
